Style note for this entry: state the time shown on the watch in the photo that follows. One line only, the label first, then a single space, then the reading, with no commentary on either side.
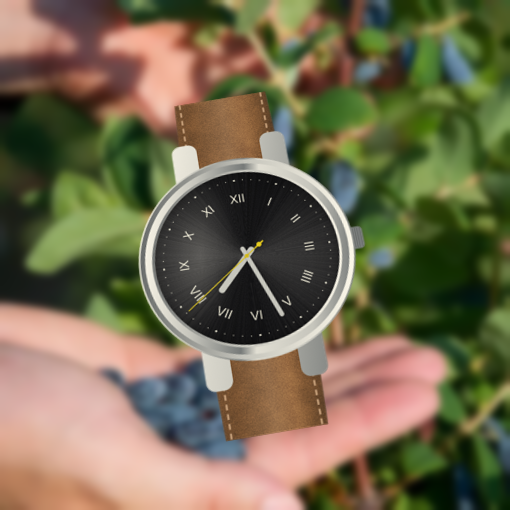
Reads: 7:26:39
